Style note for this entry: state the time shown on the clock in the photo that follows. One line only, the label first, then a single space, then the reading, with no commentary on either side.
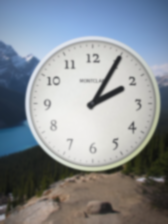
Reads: 2:05
